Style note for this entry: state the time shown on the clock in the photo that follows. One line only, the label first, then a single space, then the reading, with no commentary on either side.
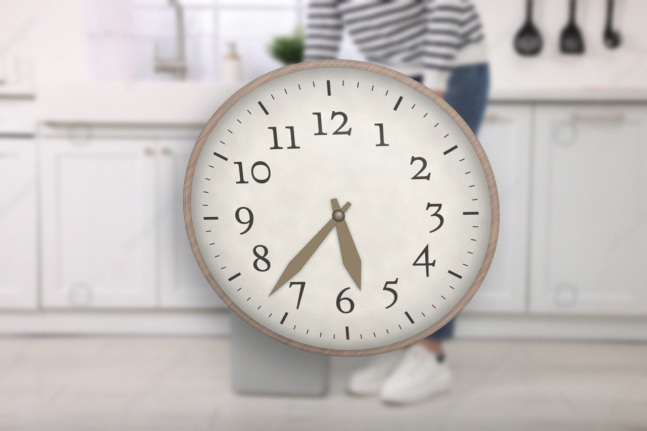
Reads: 5:37
